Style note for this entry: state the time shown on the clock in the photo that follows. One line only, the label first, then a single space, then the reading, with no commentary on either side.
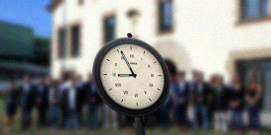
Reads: 8:56
